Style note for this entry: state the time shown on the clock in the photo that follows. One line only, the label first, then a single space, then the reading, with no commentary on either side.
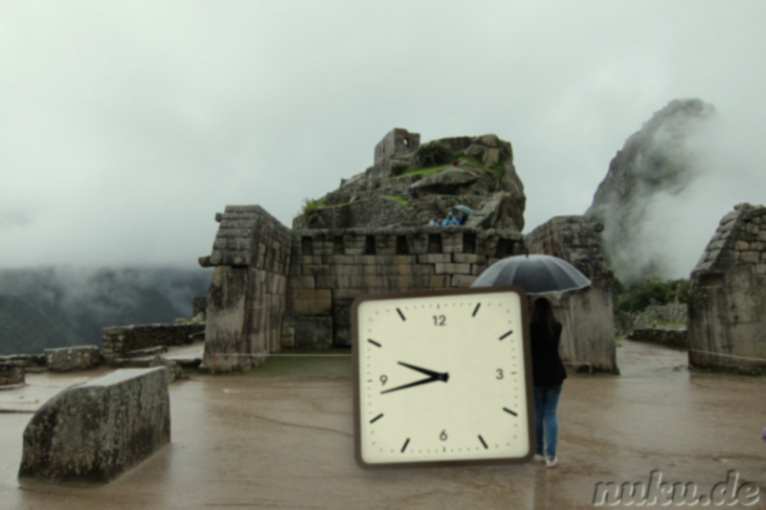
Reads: 9:43
